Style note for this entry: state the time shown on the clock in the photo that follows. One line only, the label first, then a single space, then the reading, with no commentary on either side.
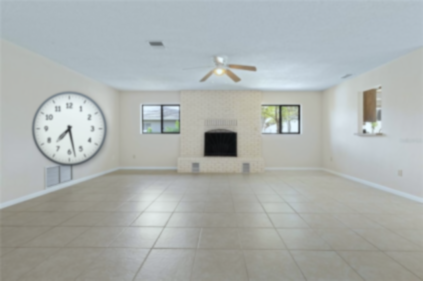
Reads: 7:28
